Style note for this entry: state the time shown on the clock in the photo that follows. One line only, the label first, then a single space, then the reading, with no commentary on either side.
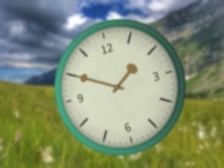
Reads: 1:50
